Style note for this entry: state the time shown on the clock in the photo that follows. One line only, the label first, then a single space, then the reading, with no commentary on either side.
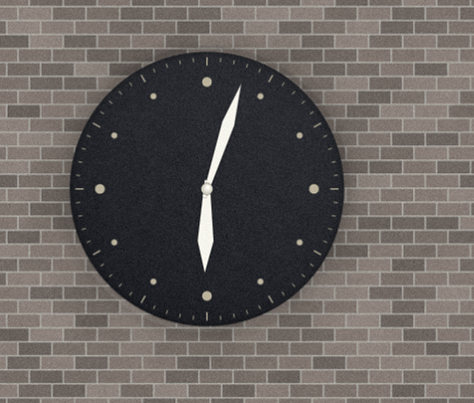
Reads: 6:03
